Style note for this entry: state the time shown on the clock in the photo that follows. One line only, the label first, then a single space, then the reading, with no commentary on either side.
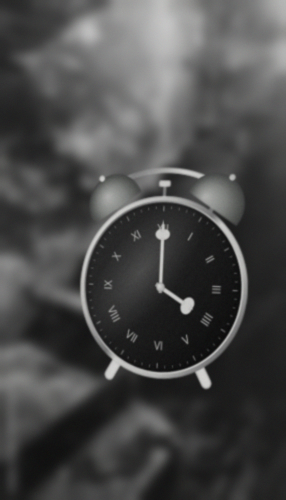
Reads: 4:00
